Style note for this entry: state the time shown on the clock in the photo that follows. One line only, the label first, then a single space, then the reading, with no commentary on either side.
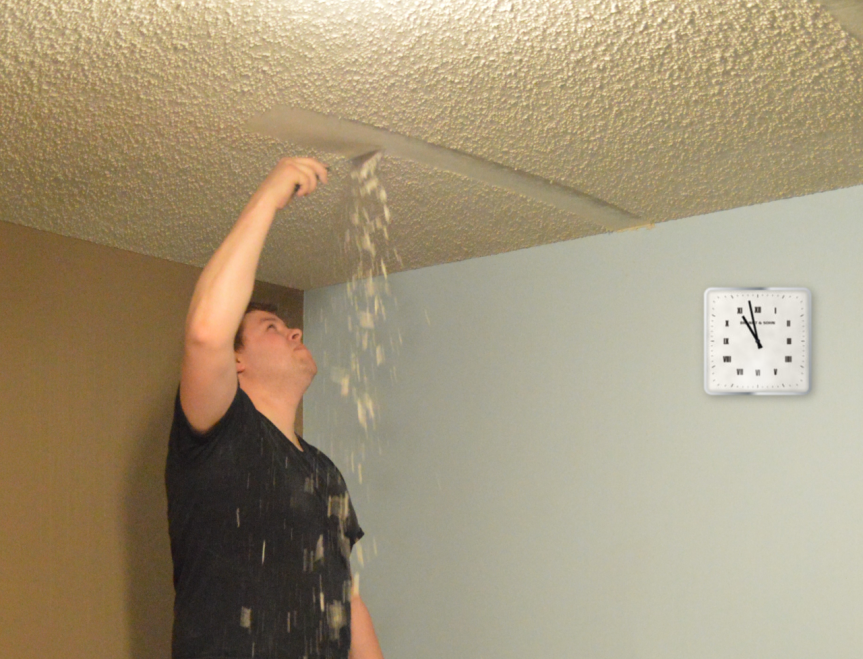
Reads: 10:58
